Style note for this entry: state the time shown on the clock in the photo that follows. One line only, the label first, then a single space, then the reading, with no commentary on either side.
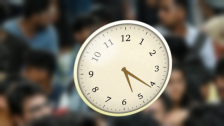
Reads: 5:21
